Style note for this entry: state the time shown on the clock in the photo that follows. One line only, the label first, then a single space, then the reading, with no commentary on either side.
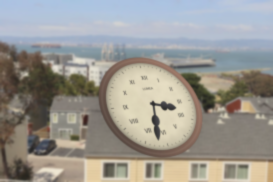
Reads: 3:32
